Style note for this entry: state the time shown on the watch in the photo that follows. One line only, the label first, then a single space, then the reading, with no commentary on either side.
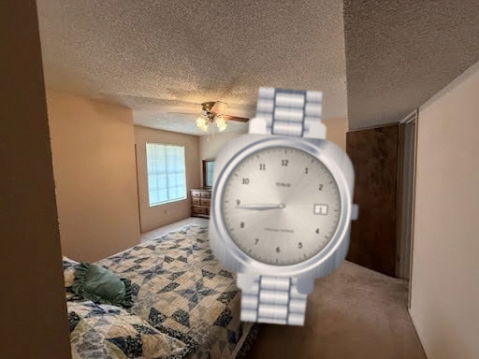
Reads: 8:44
